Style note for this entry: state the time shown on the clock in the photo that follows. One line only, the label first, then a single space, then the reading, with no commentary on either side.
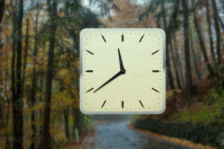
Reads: 11:39
